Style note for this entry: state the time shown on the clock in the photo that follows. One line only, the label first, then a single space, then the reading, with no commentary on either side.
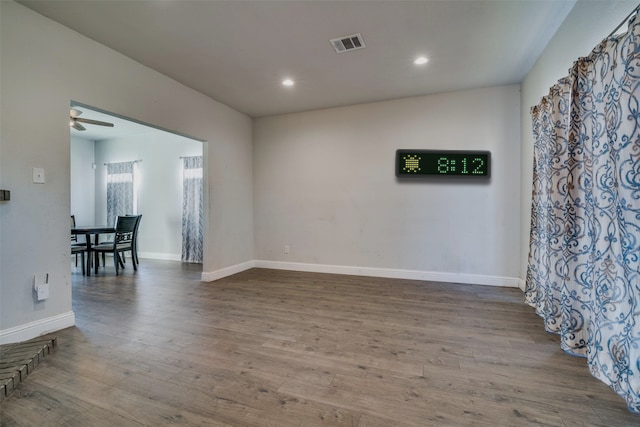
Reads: 8:12
